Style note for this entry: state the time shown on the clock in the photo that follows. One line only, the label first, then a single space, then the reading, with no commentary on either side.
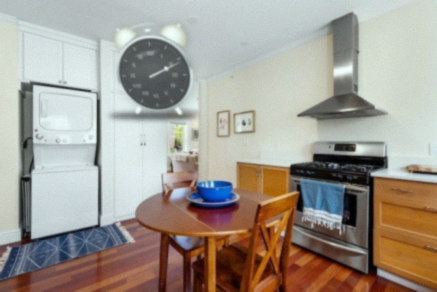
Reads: 2:11
